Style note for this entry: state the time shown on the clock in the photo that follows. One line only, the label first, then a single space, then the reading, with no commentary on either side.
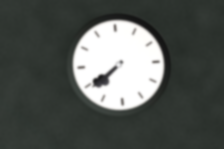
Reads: 7:39
